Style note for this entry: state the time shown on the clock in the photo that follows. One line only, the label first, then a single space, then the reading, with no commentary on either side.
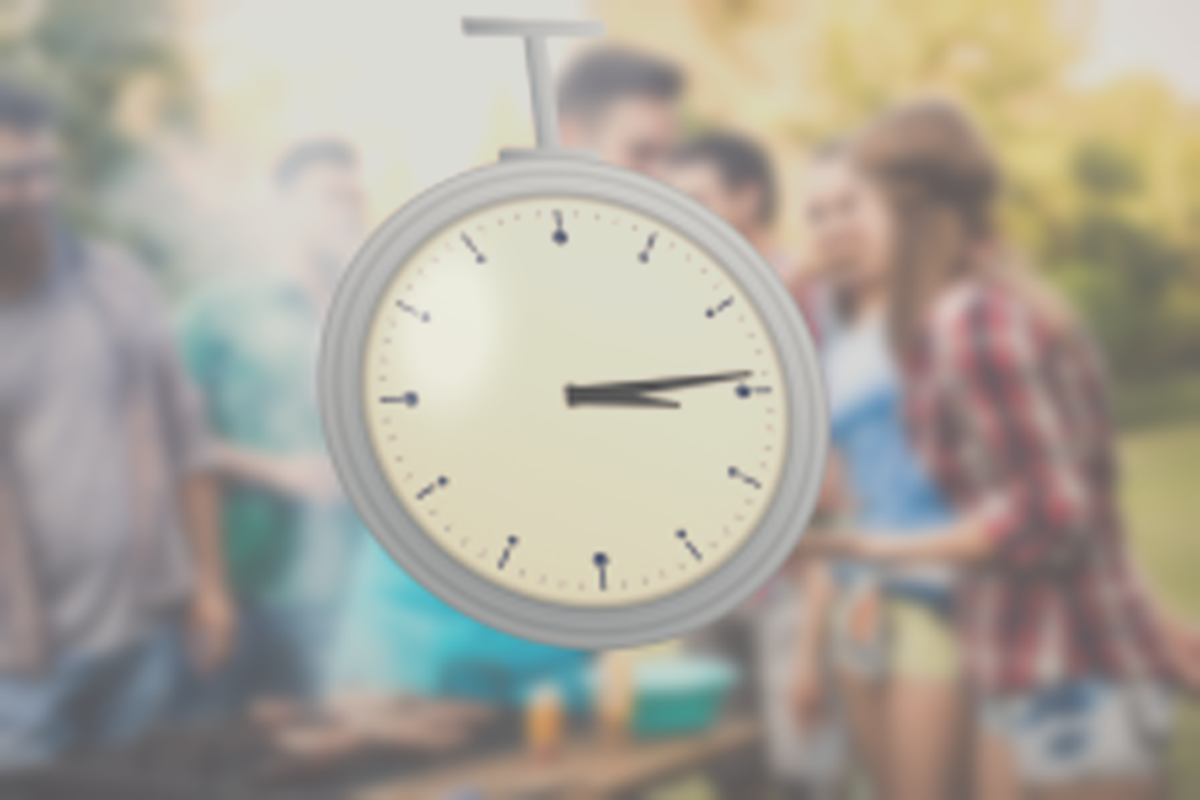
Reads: 3:14
